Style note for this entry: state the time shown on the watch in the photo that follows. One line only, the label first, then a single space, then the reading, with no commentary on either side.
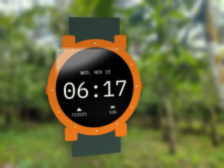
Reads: 6:17
